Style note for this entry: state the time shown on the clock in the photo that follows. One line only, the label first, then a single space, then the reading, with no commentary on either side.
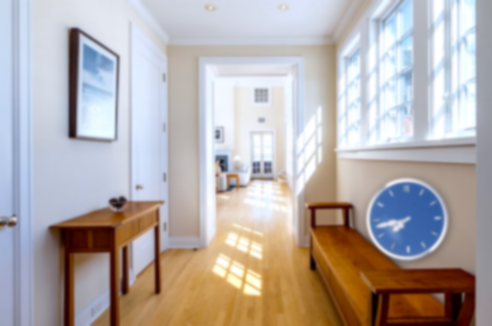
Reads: 7:43
